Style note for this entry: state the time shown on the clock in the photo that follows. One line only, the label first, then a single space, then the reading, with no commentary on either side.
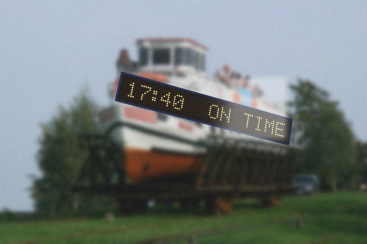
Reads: 17:40
